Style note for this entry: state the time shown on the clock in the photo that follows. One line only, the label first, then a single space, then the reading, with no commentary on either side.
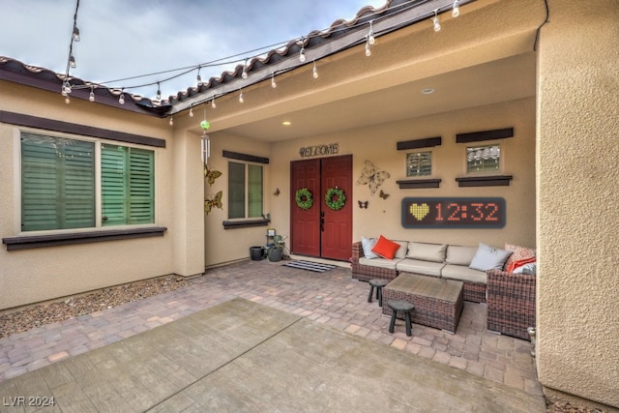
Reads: 12:32
